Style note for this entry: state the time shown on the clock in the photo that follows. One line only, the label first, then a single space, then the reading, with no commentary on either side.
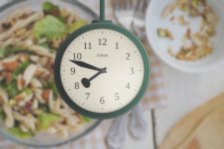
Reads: 7:48
